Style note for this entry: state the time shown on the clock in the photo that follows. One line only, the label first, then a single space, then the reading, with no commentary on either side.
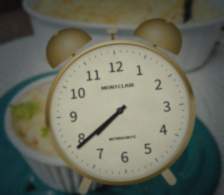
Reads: 7:39
